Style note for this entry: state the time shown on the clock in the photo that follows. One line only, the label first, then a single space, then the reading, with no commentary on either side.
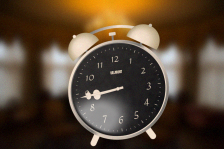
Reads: 8:44
